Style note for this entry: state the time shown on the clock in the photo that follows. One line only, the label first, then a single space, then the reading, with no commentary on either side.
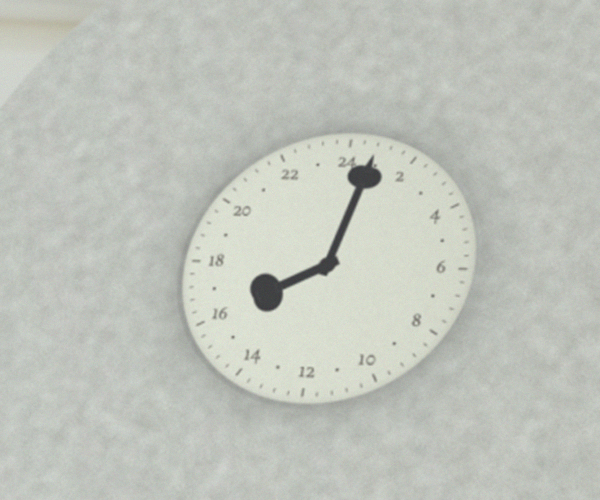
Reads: 16:02
